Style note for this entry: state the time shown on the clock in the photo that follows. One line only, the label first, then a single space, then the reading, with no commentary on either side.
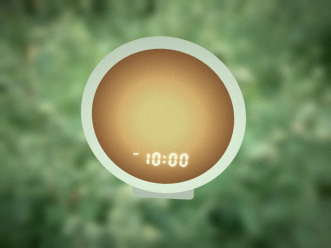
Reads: 10:00
